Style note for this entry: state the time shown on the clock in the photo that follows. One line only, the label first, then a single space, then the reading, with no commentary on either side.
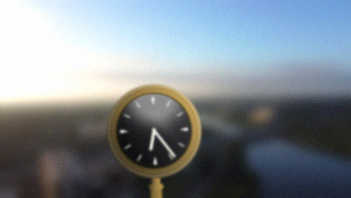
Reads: 6:24
